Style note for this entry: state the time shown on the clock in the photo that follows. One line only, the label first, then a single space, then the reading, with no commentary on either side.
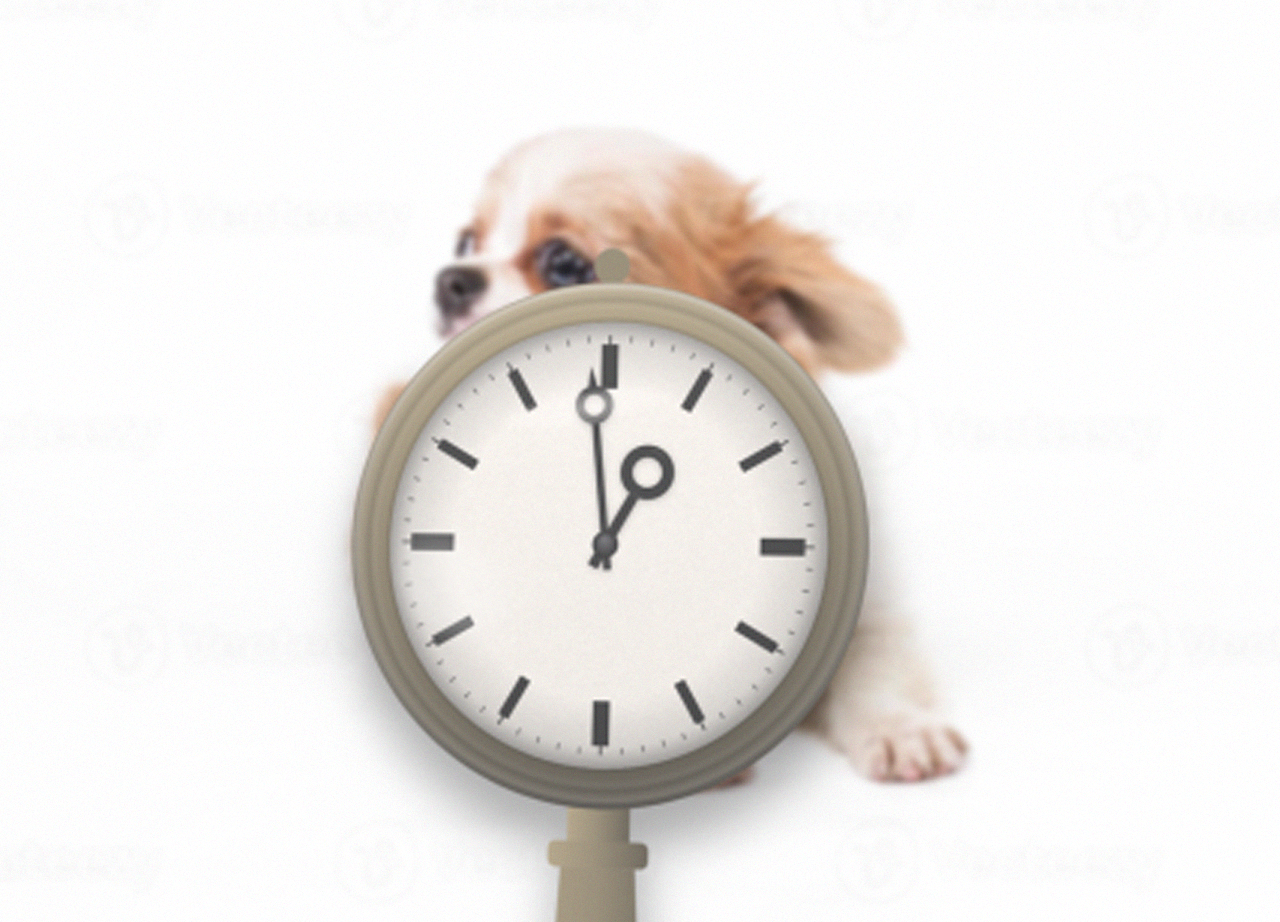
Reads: 12:59
